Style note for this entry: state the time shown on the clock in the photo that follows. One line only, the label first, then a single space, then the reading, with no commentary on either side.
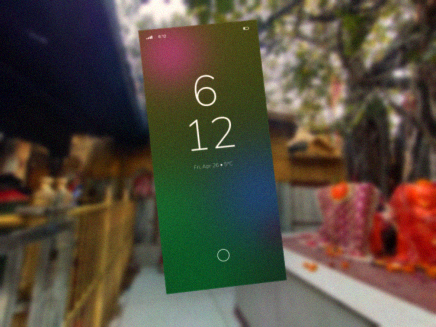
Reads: 6:12
